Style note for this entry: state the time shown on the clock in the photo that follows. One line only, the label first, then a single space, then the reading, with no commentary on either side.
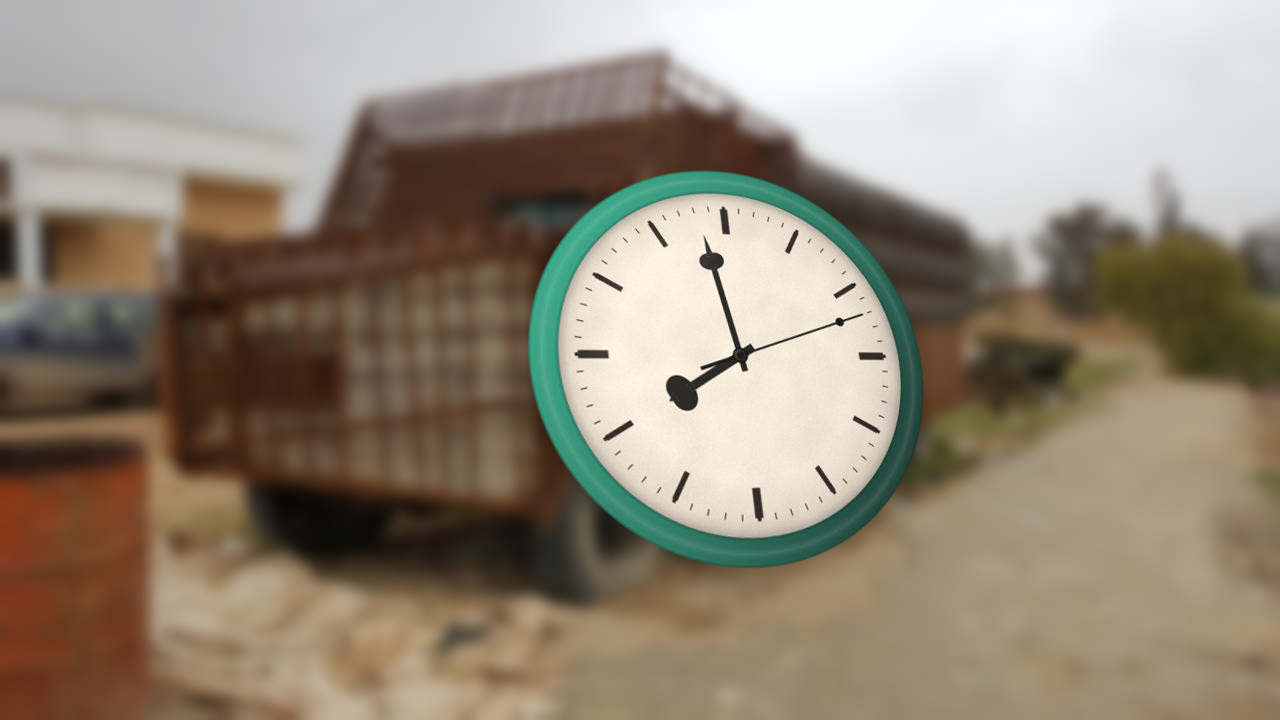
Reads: 7:58:12
